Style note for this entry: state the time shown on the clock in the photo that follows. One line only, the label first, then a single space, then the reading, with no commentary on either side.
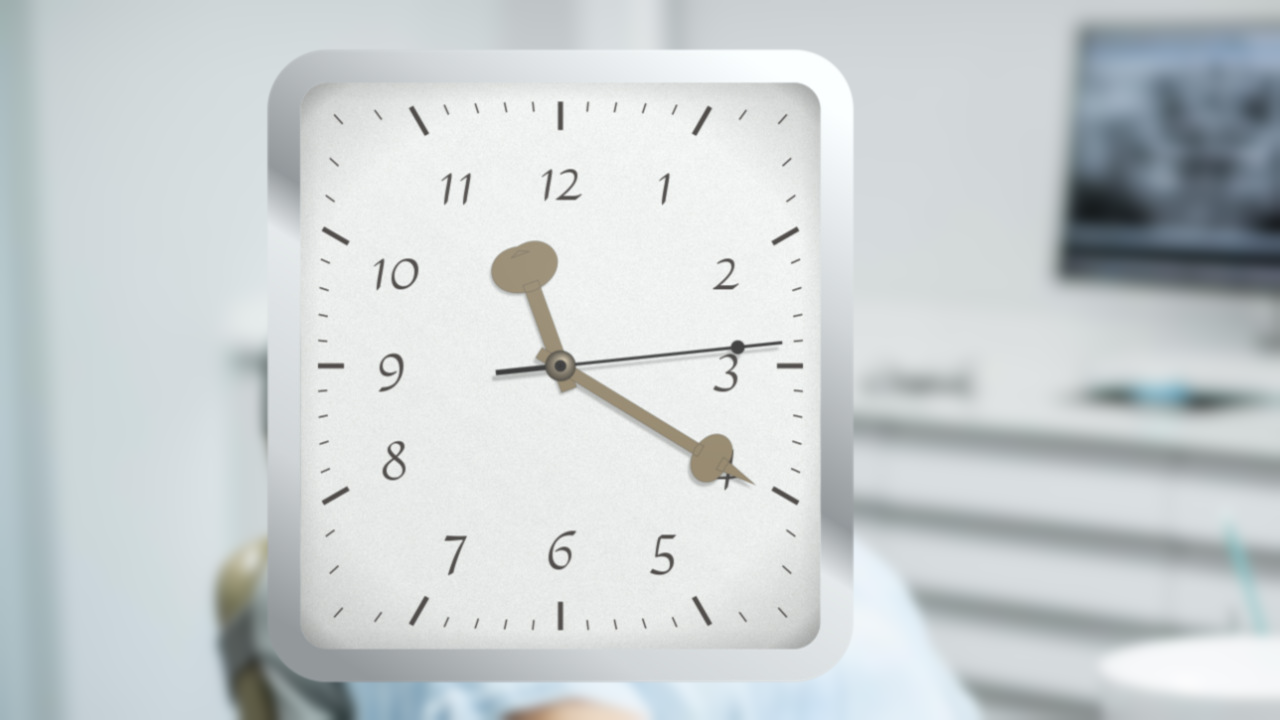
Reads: 11:20:14
